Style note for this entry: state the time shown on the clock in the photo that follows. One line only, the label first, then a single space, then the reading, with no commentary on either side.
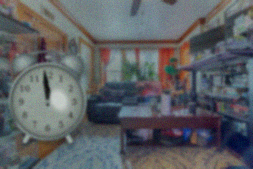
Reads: 11:59
